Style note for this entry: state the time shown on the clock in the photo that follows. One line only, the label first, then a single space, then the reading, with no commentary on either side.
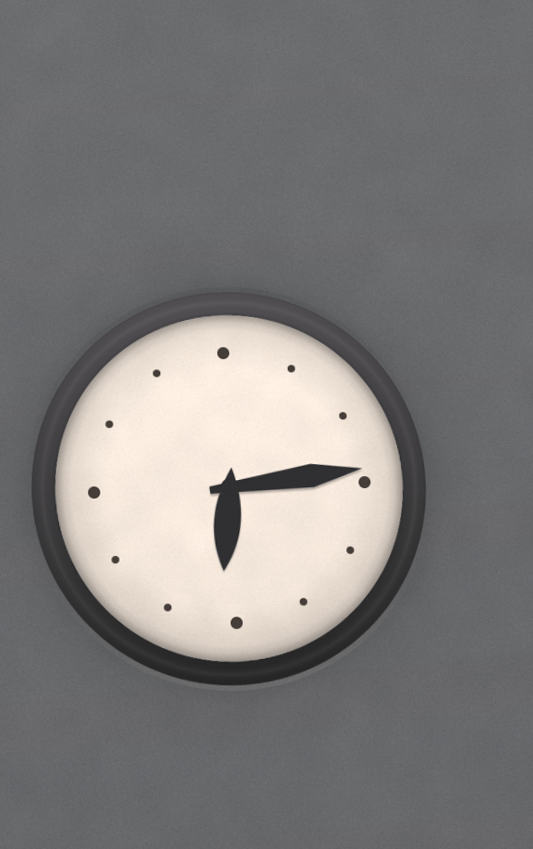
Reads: 6:14
